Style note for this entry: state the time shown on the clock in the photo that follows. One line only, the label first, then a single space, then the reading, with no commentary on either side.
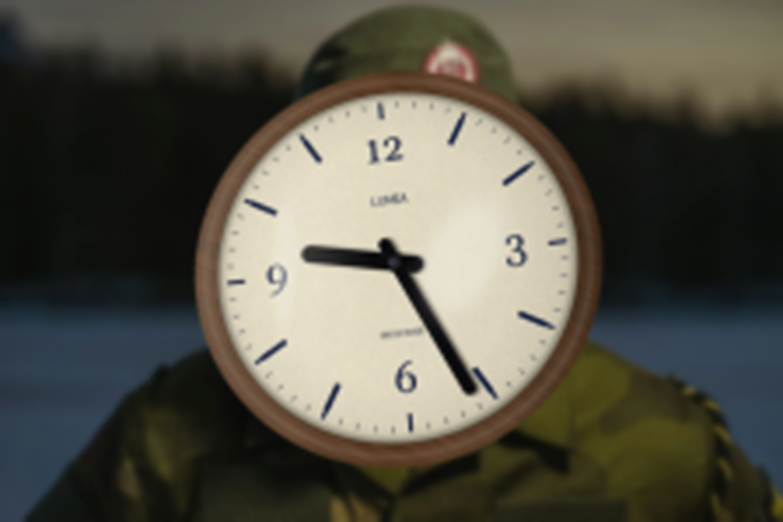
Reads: 9:26
